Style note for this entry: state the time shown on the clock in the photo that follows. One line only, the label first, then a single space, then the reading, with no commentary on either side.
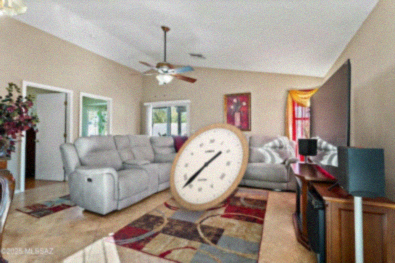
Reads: 1:37
